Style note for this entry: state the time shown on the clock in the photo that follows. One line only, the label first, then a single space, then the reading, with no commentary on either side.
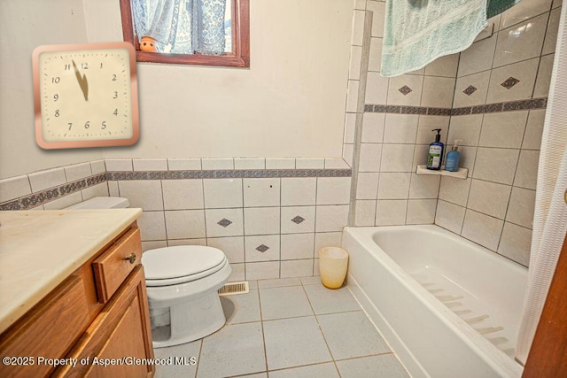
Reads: 11:57
